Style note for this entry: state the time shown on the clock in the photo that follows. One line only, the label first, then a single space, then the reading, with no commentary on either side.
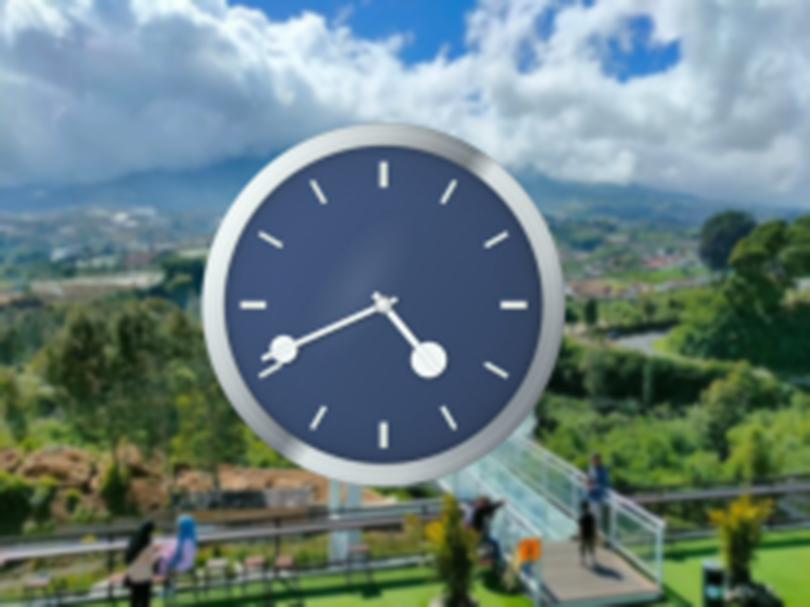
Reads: 4:41
